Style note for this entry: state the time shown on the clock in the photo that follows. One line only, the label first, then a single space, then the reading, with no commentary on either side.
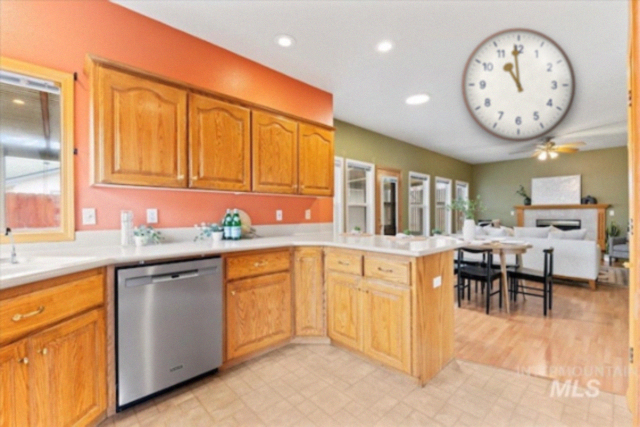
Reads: 10:59
